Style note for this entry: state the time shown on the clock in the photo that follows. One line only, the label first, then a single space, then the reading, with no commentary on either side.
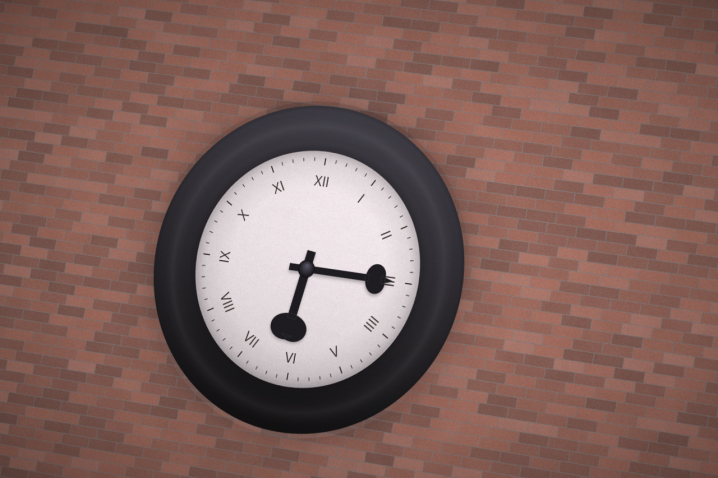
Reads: 6:15
